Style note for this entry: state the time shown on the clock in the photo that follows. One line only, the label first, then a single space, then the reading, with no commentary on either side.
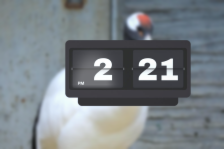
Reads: 2:21
